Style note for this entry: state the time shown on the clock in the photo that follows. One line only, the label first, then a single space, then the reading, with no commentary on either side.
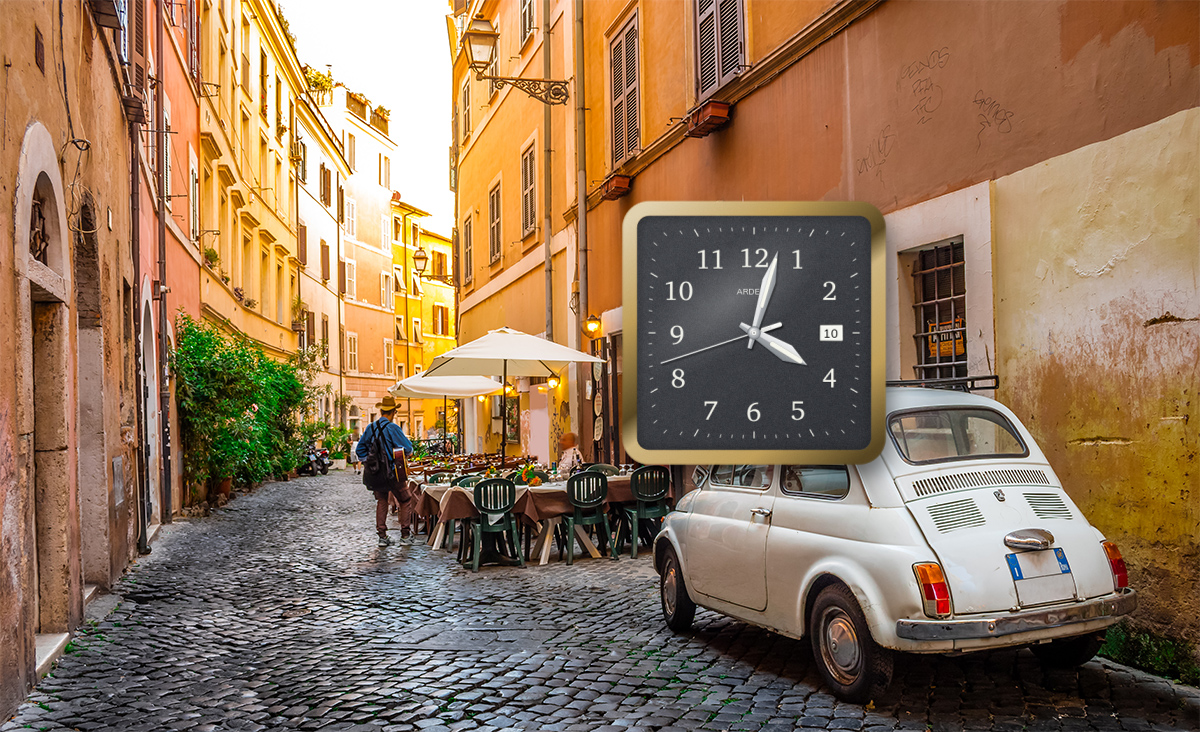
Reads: 4:02:42
